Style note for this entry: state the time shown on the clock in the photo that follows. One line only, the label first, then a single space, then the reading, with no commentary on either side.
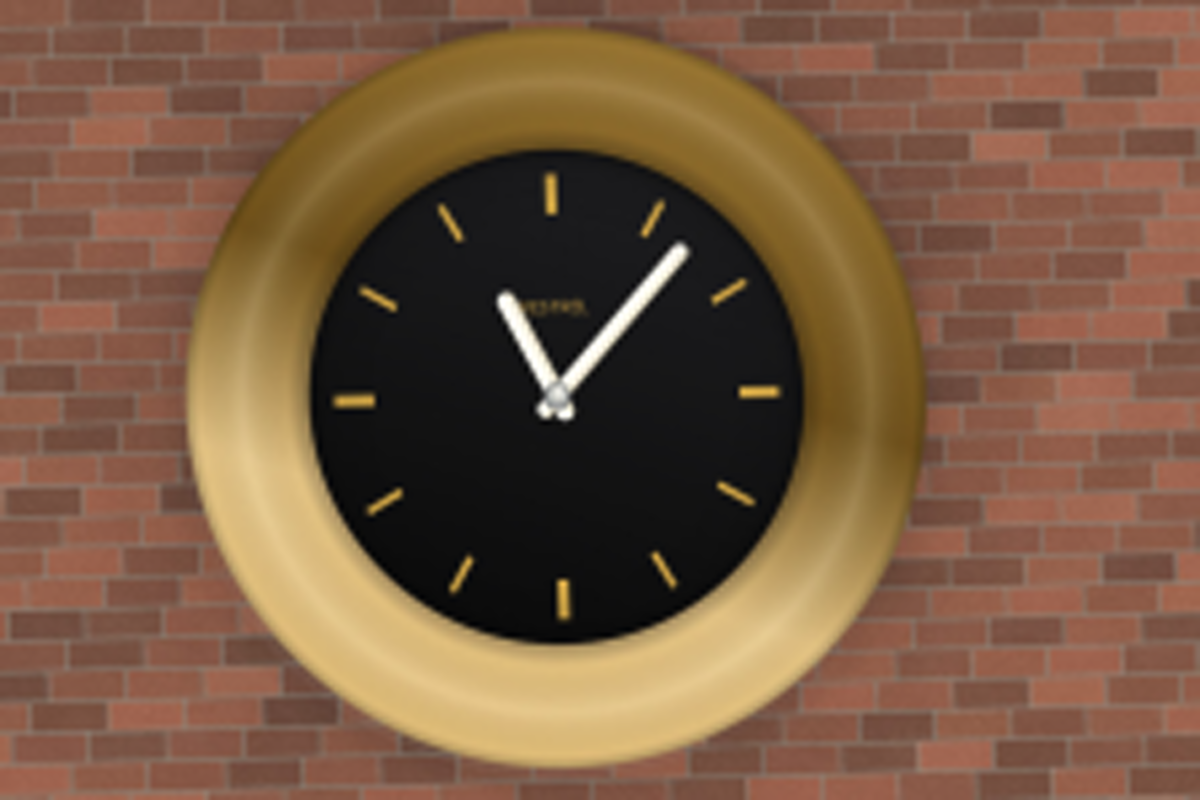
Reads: 11:07
